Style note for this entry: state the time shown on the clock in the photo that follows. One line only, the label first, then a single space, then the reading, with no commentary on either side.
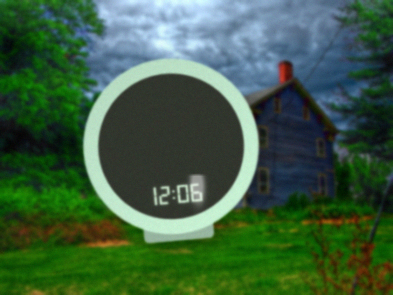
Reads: 12:06
